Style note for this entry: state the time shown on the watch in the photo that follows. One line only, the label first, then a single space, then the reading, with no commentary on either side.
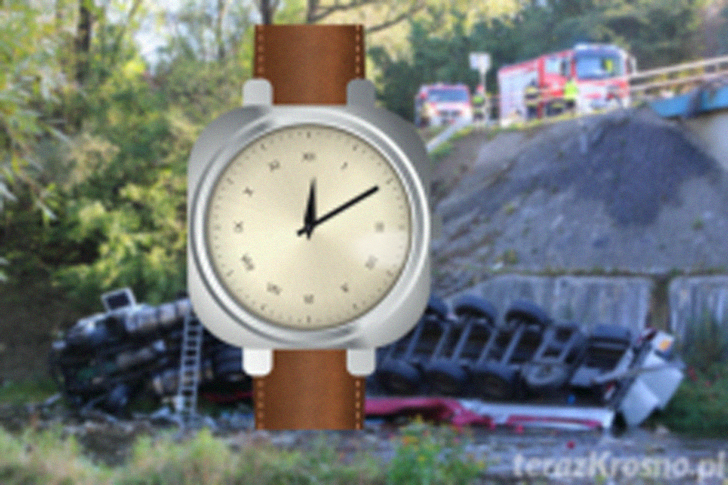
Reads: 12:10
